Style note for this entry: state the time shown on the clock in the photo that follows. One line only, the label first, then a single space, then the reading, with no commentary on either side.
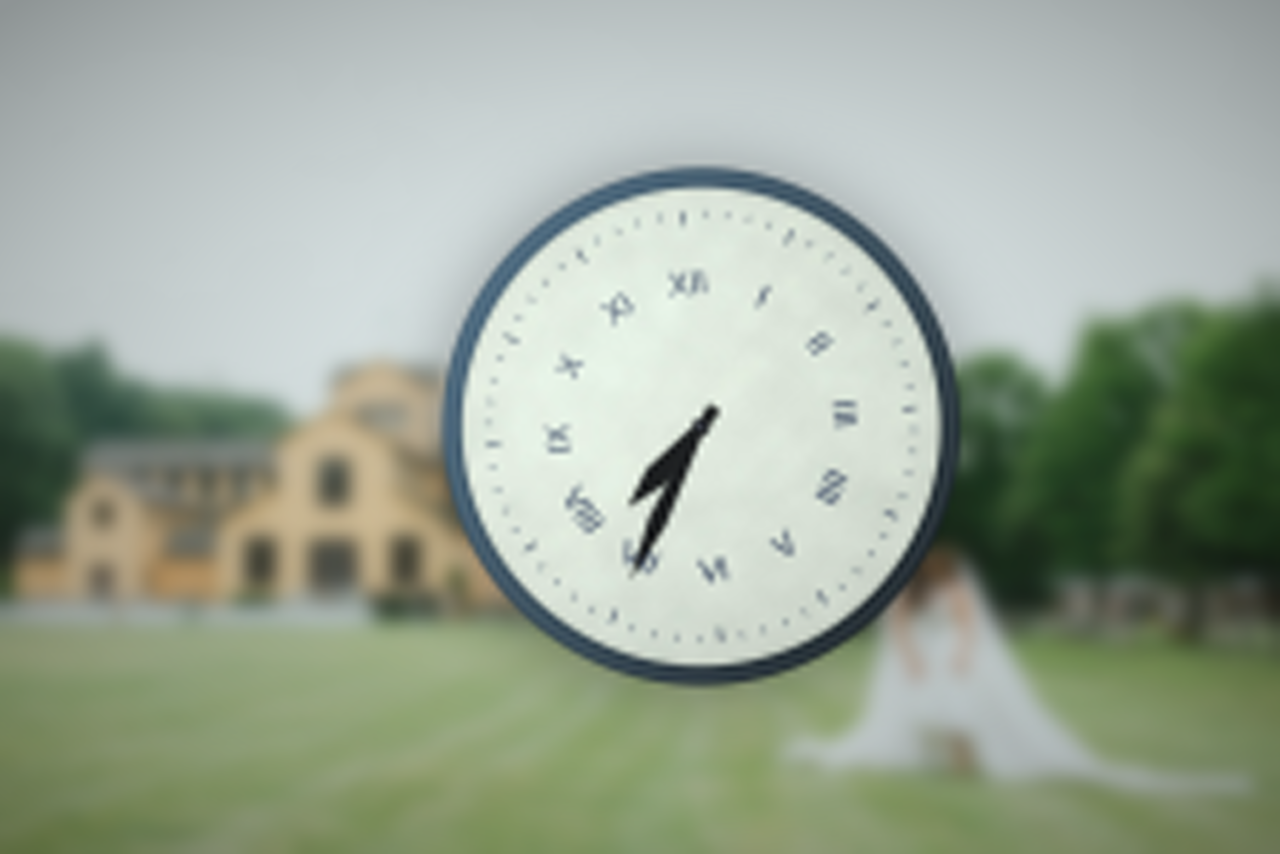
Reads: 7:35
